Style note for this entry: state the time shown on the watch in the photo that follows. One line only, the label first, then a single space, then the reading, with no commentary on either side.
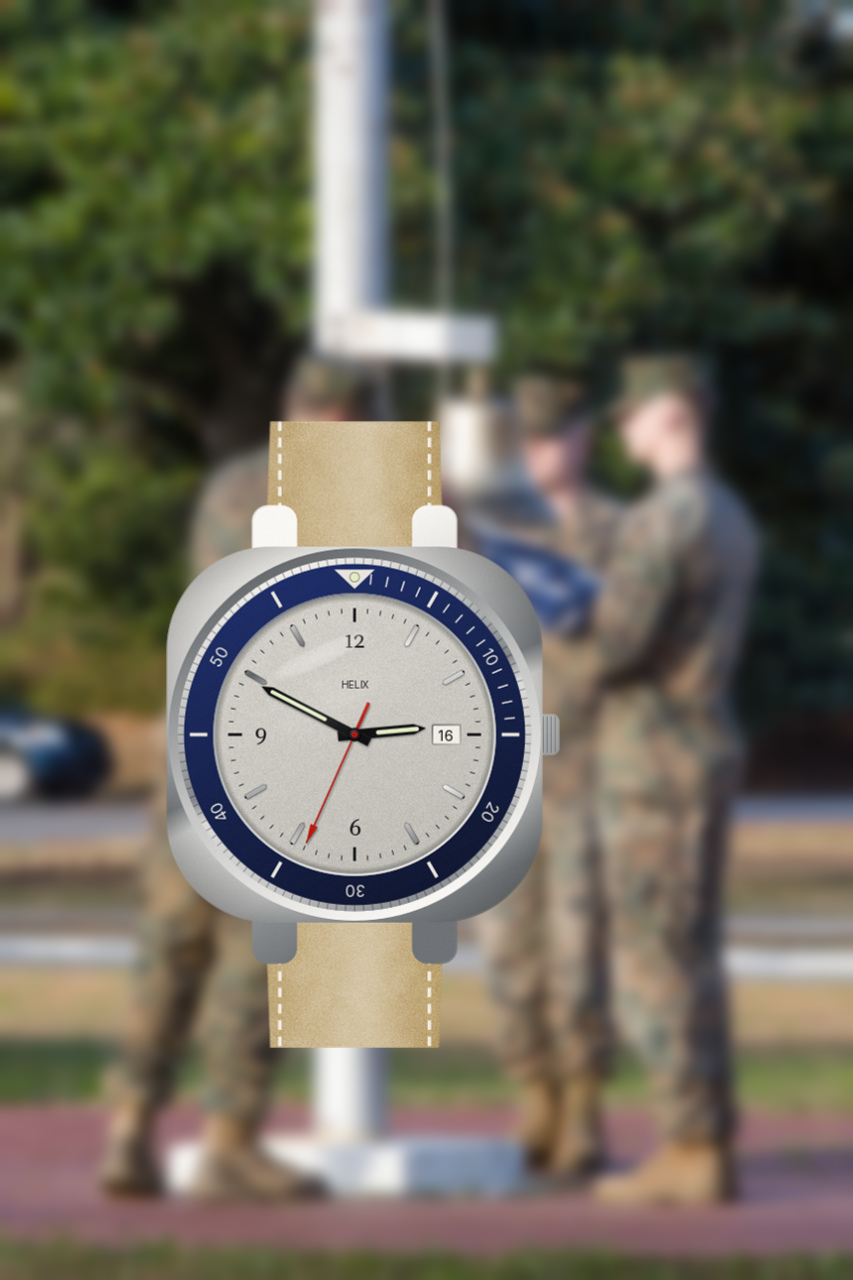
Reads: 2:49:34
